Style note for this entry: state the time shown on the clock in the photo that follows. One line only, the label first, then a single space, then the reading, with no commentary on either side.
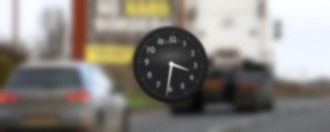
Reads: 3:31
